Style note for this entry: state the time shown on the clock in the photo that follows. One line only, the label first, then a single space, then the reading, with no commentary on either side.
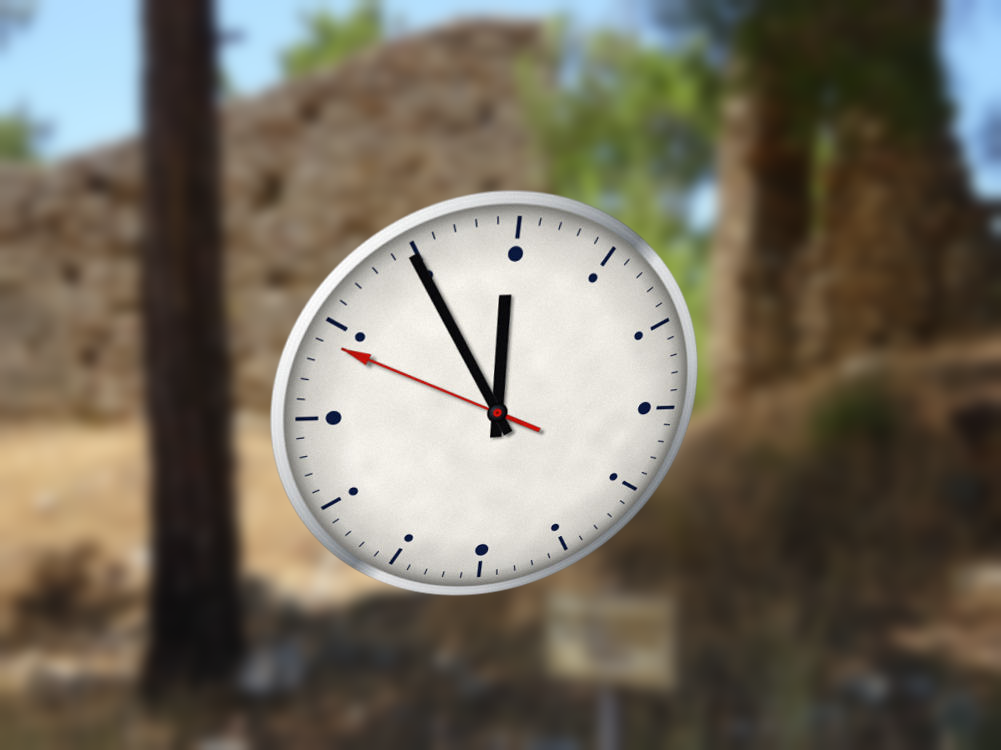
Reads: 11:54:49
